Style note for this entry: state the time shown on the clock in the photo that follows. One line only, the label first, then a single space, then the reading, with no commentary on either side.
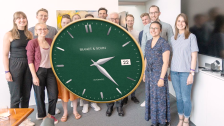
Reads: 2:24
